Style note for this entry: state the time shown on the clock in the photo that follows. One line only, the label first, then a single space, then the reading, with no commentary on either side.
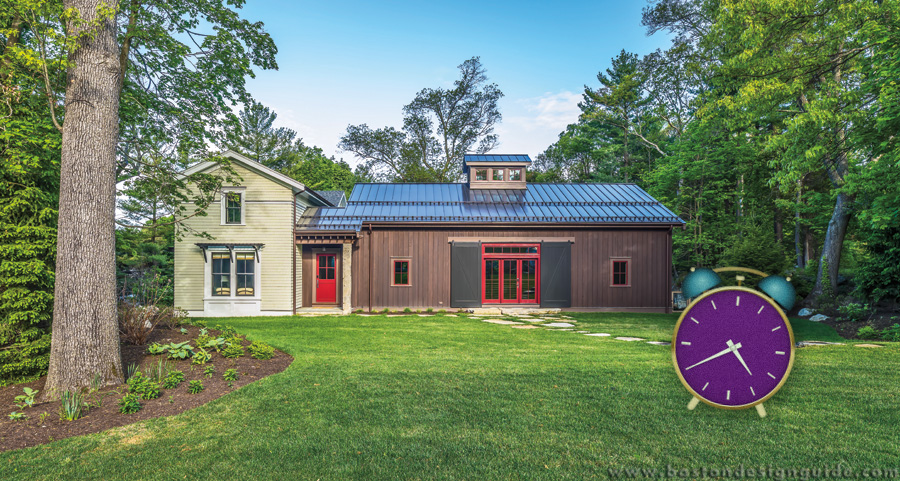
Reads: 4:40
